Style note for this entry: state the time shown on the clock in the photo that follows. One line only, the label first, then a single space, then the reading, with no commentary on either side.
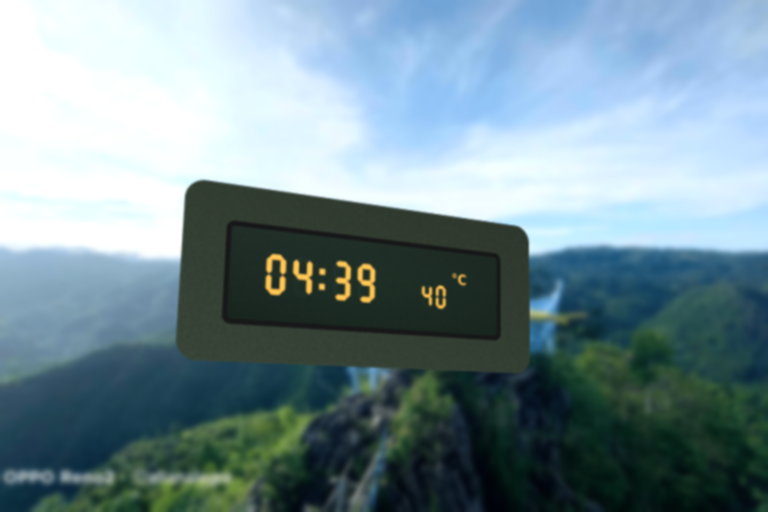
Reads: 4:39
